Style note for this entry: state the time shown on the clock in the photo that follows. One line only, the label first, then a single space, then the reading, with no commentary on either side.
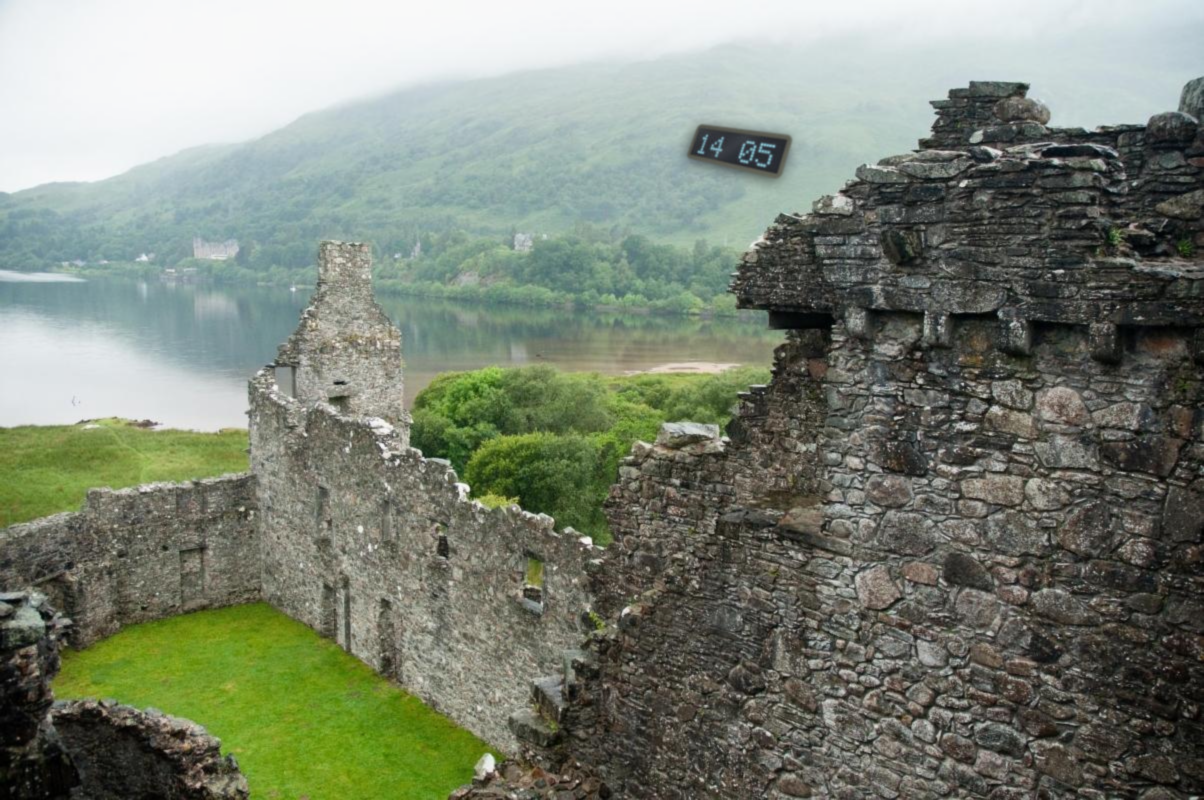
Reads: 14:05
